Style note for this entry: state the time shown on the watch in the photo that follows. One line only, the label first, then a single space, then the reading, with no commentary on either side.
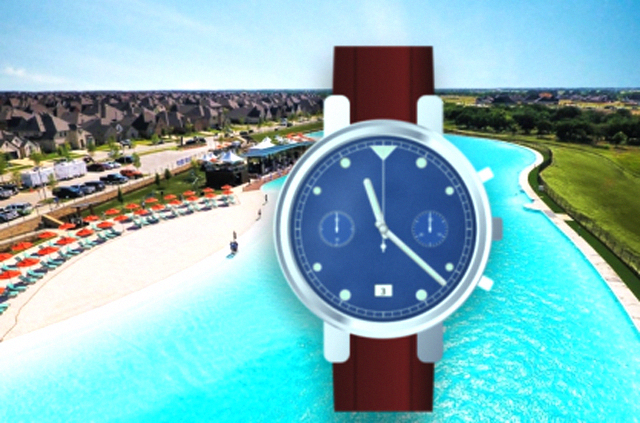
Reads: 11:22
